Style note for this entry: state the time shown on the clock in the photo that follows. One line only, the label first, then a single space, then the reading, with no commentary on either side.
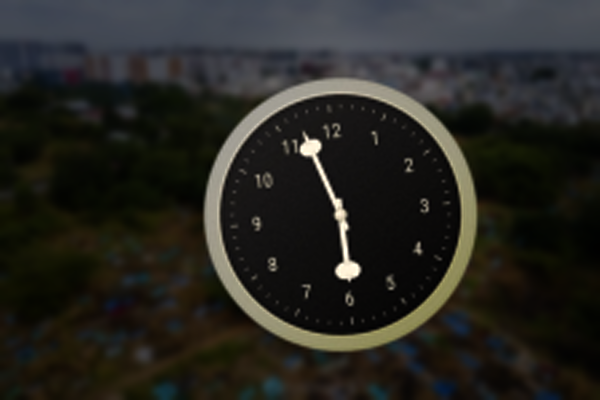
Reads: 5:57
